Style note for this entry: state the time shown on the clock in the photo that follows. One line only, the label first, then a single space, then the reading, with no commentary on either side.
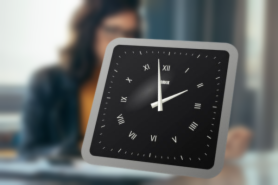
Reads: 1:58
